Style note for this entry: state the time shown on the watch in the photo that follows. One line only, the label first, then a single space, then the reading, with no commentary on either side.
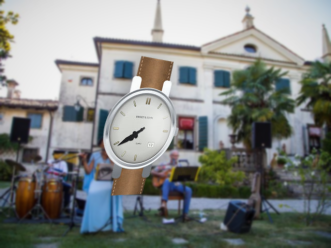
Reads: 7:39
